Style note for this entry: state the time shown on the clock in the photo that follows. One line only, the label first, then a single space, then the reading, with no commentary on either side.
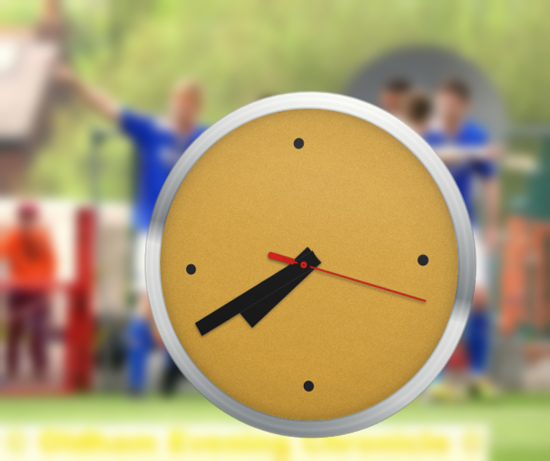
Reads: 7:40:18
